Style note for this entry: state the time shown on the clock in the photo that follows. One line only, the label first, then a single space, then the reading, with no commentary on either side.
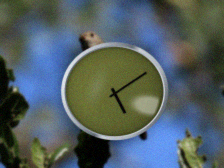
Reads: 5:09
